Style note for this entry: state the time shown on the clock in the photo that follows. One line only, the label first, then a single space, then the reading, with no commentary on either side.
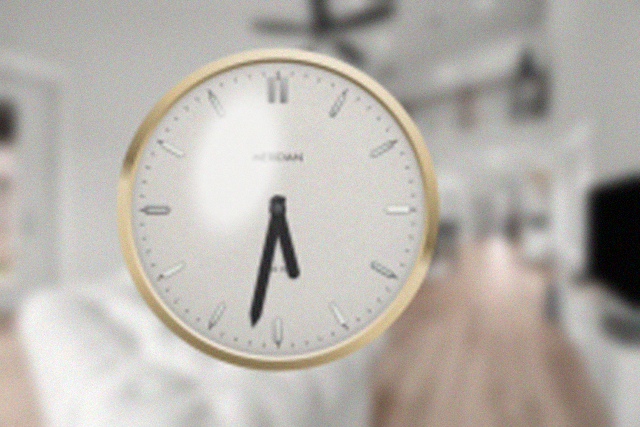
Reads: 5:32
